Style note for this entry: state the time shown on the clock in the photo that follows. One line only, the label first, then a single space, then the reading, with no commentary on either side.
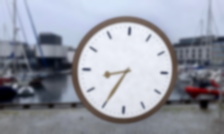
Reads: 8:35
